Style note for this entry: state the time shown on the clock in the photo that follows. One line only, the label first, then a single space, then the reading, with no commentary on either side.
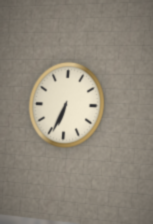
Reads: 6:34
